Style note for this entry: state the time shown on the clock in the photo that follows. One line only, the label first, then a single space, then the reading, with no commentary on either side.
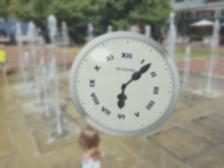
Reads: 6:07
